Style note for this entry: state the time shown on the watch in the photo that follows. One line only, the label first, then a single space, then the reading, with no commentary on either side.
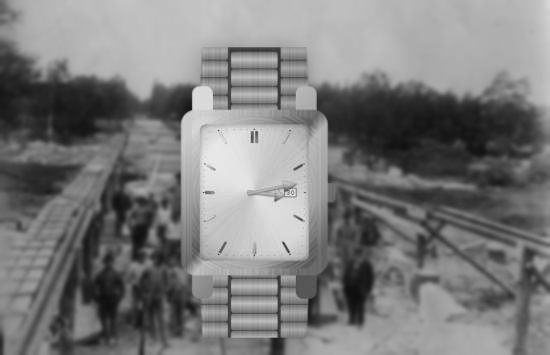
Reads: 3:13
